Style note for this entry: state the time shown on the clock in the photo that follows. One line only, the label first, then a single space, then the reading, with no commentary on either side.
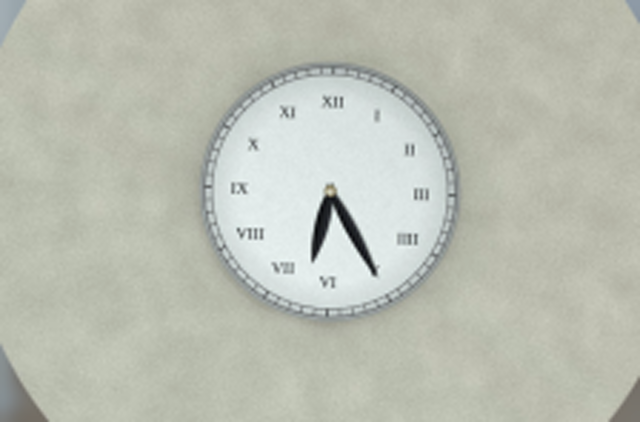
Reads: 6:25
